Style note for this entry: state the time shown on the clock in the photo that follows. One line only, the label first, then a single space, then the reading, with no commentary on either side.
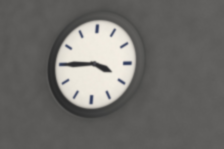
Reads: 3:45
